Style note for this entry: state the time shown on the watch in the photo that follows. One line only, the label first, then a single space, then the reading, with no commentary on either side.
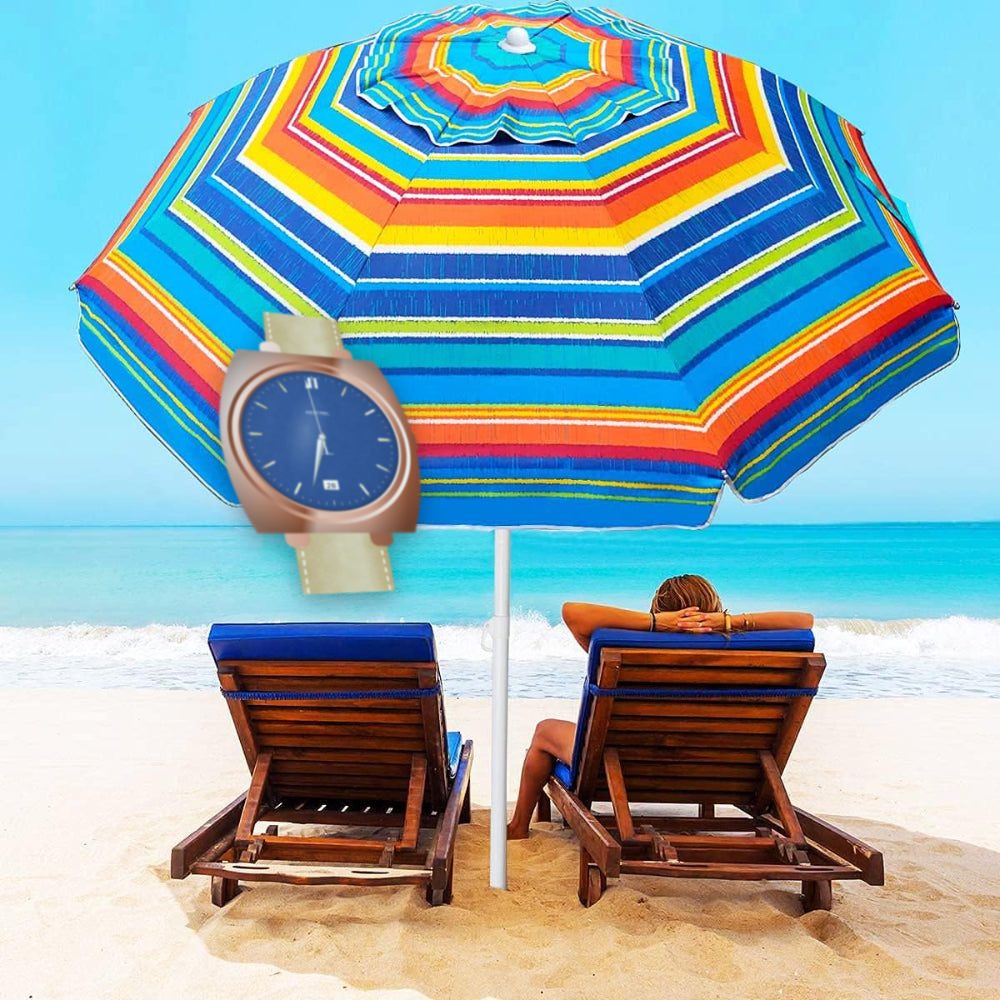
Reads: 6:32:59
